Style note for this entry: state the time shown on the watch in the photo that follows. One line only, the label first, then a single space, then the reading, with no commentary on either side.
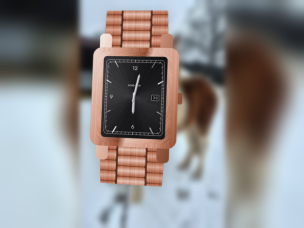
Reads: 6:02
